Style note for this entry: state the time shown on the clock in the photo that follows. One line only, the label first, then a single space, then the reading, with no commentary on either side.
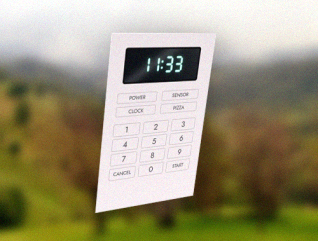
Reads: 11:33
